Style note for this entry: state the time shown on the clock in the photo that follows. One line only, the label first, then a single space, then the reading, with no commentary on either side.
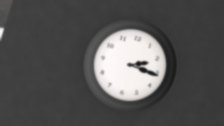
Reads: 2:16
